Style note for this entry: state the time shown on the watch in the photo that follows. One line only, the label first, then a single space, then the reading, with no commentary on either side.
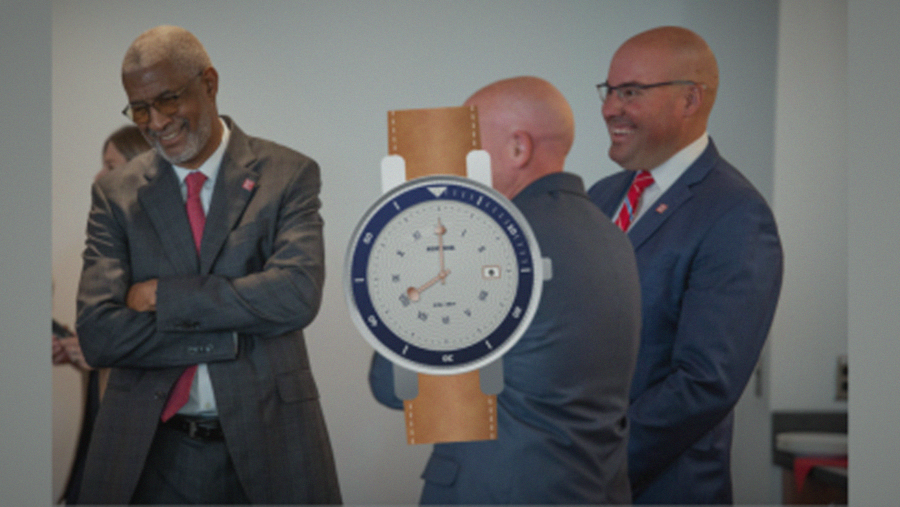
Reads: 8:00
